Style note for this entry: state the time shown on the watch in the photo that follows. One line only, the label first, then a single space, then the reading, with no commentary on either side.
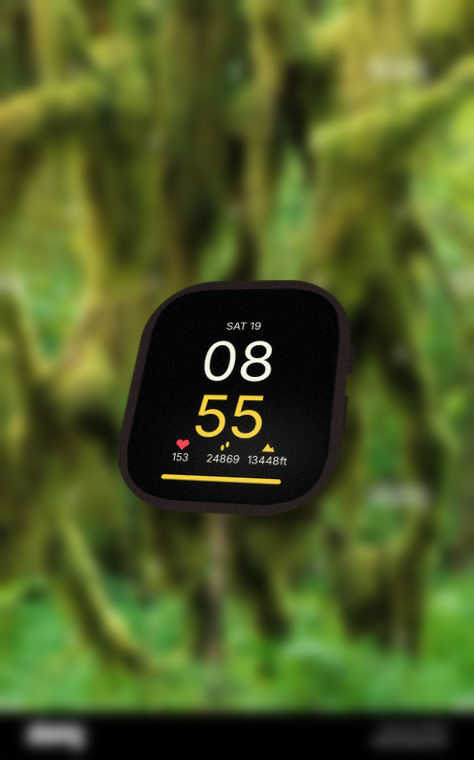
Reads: 8:55
